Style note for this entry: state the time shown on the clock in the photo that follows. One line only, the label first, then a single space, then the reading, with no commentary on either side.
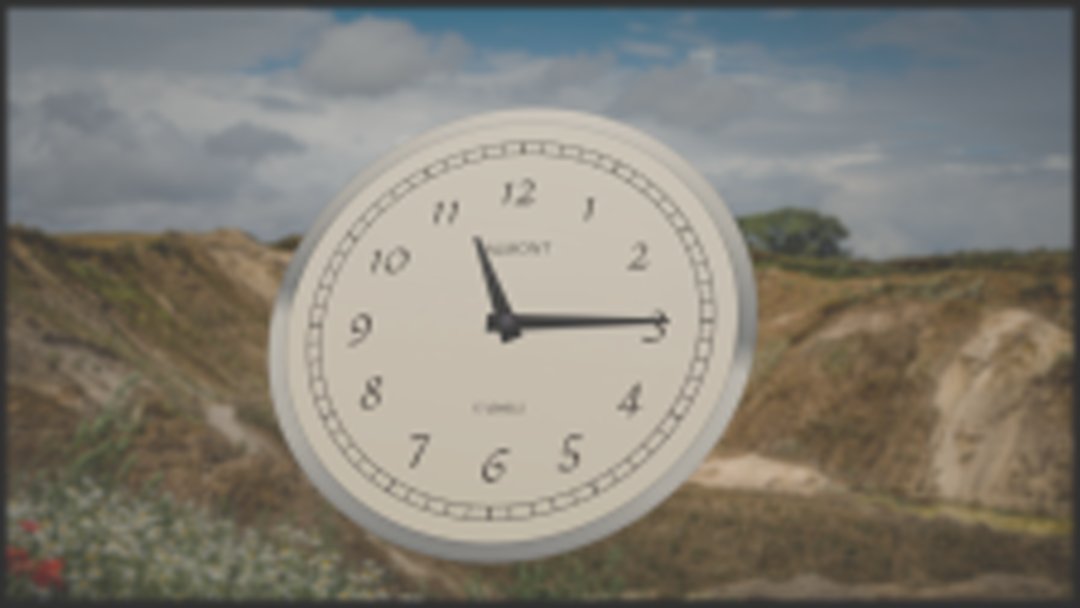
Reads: 11:15
